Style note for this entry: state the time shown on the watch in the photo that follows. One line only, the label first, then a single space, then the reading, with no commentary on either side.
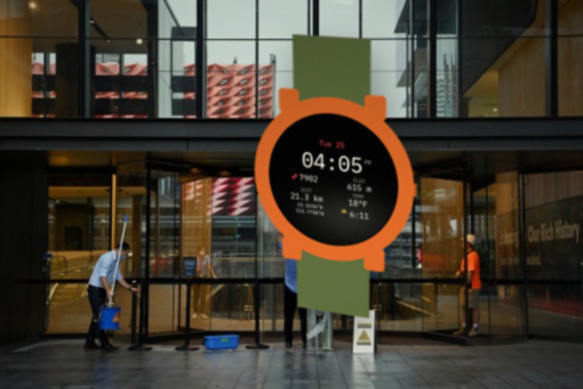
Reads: 4:05
